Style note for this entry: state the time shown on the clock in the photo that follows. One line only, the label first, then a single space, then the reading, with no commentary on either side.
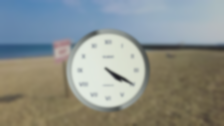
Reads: 4:20
